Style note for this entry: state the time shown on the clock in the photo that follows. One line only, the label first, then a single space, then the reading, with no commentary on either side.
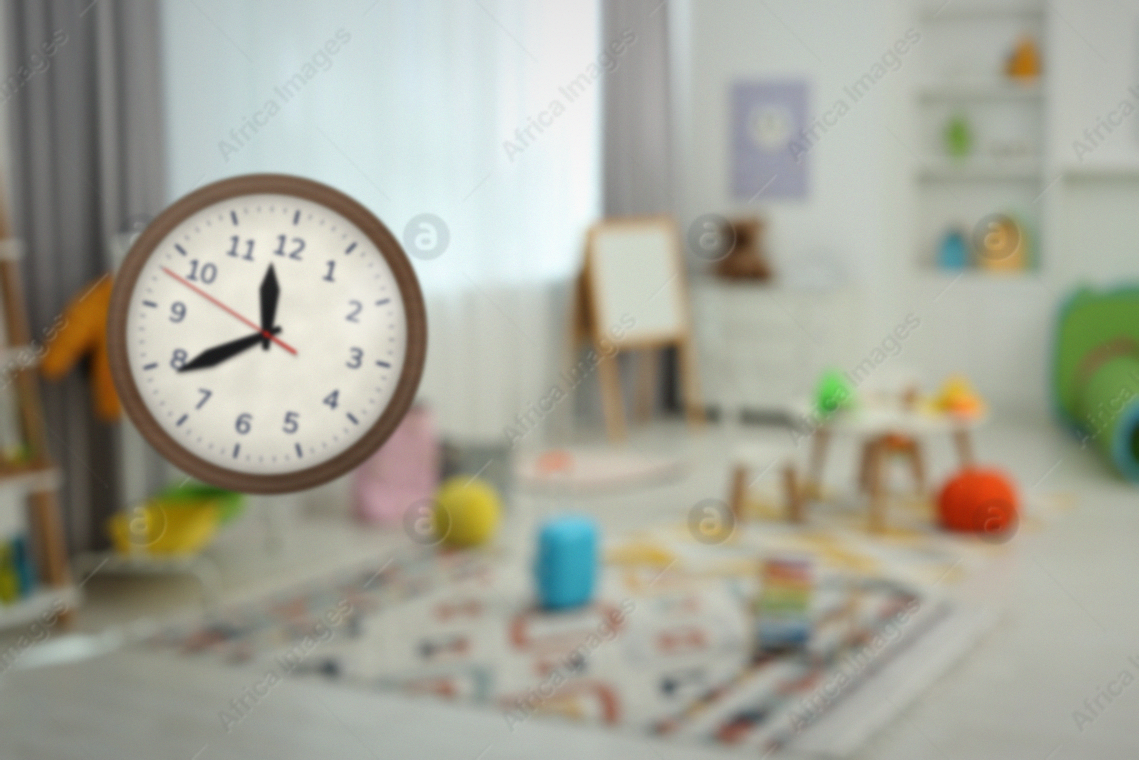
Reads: 11:38:48
